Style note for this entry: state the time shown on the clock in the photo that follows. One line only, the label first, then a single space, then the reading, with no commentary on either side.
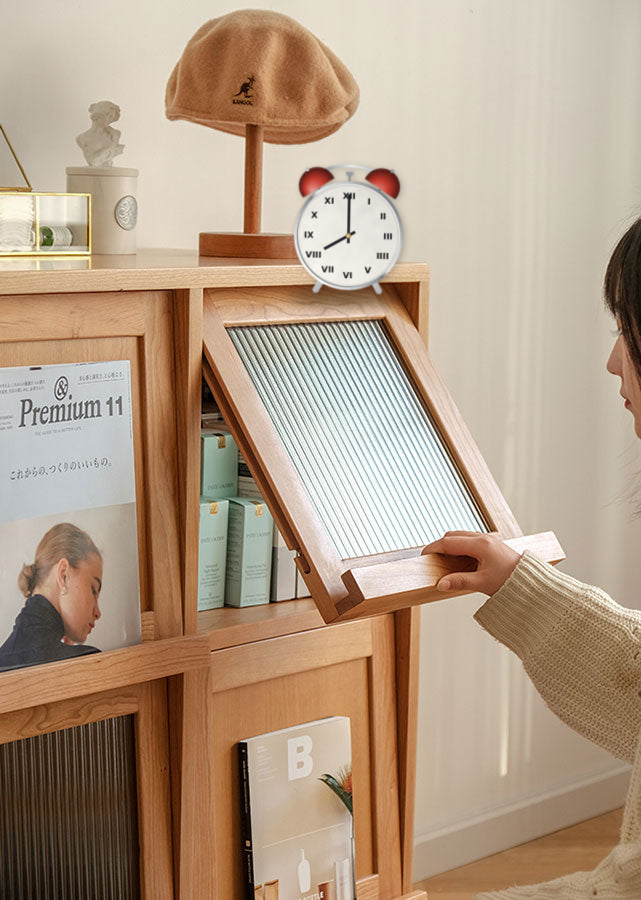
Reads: 8:00
